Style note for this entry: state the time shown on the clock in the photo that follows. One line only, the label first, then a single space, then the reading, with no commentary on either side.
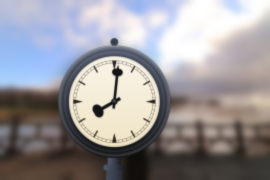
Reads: 8:01
